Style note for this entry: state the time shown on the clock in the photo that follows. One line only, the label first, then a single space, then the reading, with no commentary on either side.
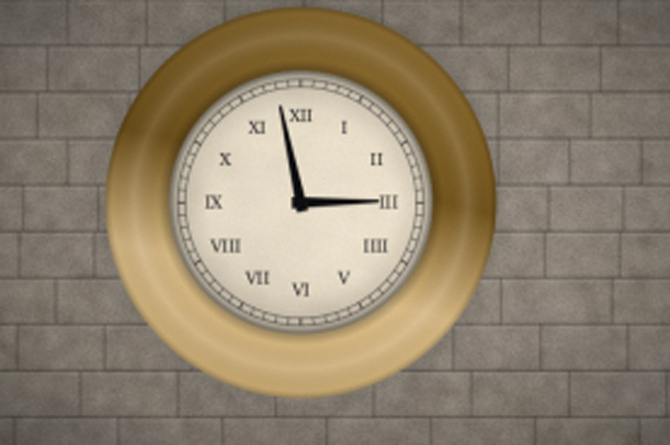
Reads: 2:58
